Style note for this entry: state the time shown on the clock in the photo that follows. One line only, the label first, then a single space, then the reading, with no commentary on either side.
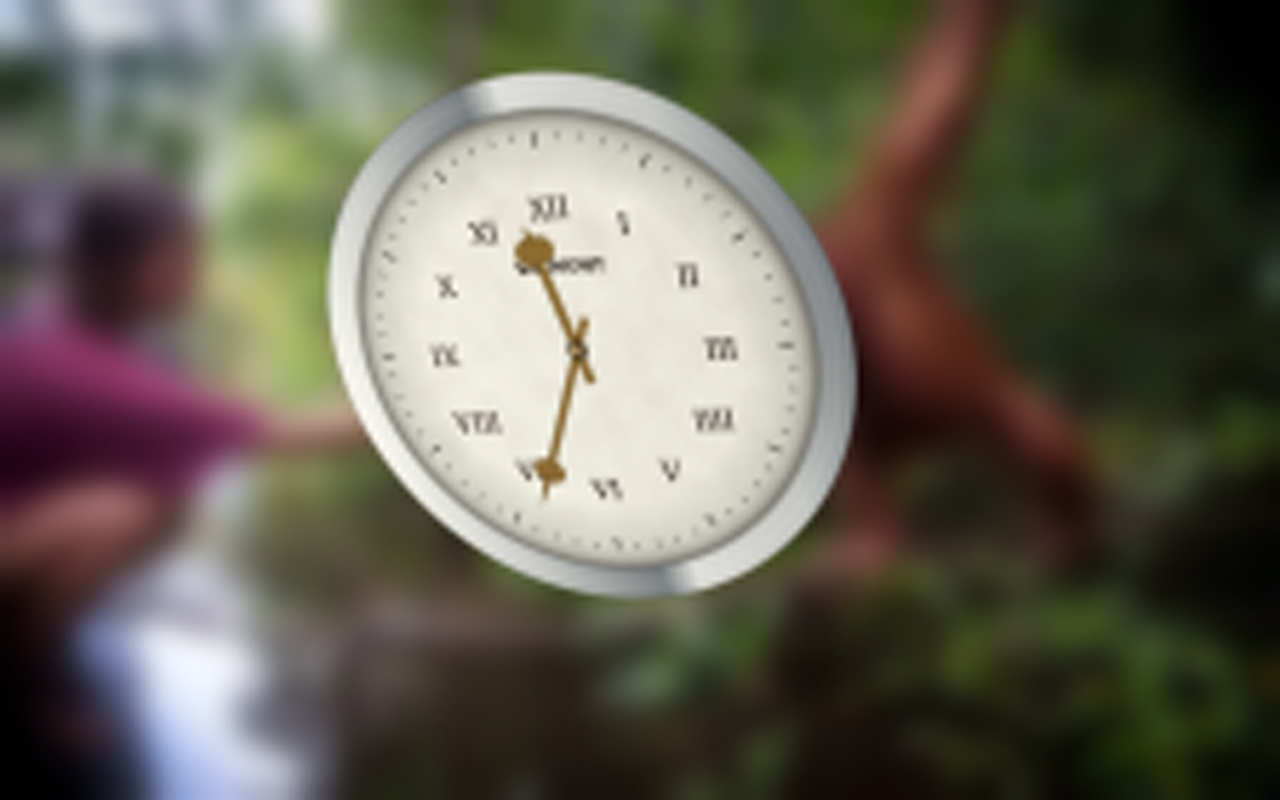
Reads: 11:34
